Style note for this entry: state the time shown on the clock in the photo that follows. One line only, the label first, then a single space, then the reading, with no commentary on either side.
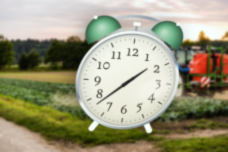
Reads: 1:38
